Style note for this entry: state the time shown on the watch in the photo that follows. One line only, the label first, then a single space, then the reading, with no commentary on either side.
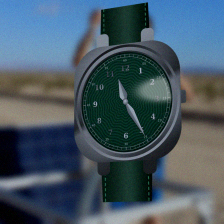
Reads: 11:25
